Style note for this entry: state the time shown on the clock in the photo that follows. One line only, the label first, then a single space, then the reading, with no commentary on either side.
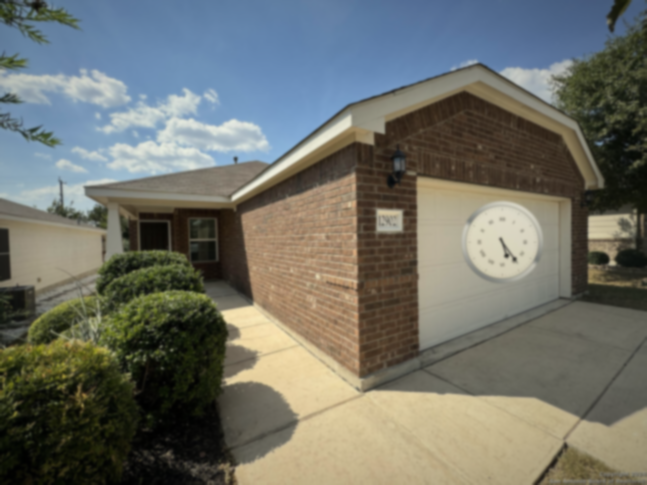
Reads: 5:24
